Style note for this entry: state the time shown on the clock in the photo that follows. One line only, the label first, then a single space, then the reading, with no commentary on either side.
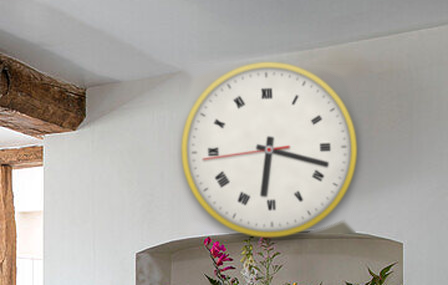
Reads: 6:17:44
